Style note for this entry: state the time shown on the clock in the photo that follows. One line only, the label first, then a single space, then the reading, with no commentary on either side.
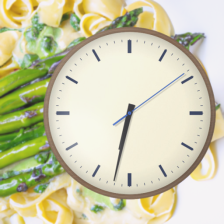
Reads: 6:32:09
